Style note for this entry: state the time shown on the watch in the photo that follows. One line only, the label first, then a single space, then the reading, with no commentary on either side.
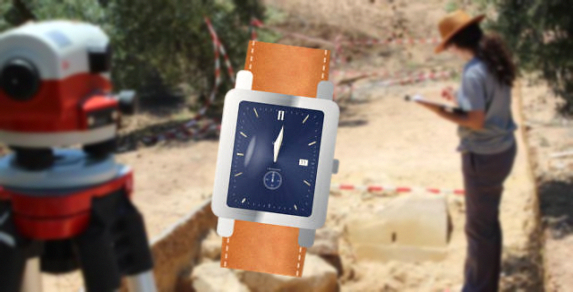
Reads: 12:01
